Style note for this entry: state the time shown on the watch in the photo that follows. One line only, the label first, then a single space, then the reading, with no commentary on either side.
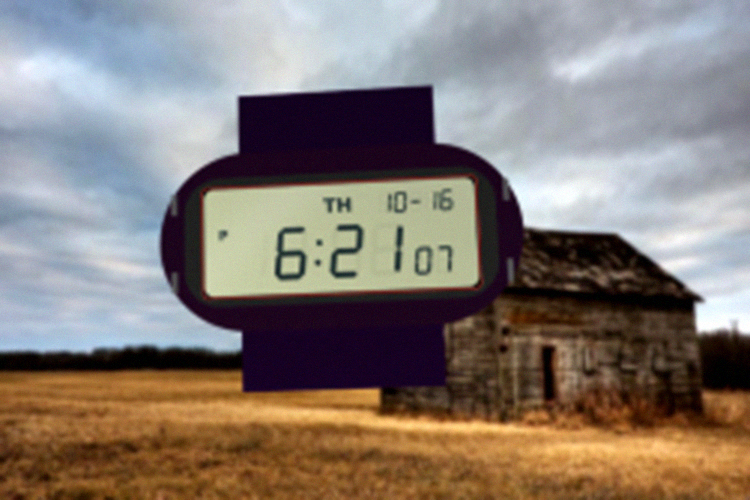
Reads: 6:21:07
